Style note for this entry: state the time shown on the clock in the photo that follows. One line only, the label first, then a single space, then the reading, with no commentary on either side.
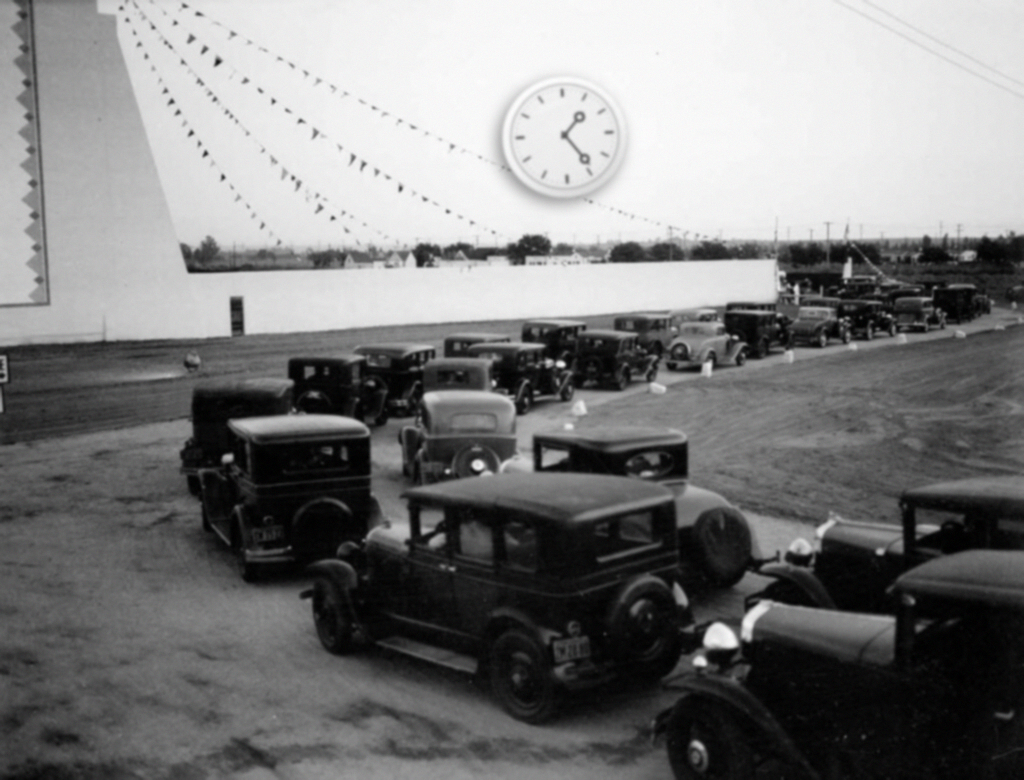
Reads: 1:24
